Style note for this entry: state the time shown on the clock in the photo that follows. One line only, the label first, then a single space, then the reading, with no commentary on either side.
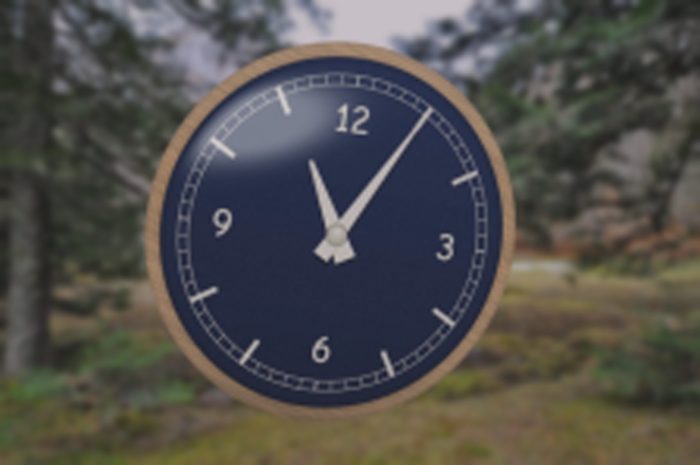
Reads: 11:05
